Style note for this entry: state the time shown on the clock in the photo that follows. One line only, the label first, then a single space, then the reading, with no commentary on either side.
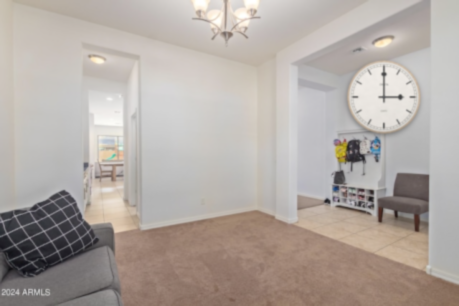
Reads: 3:00
